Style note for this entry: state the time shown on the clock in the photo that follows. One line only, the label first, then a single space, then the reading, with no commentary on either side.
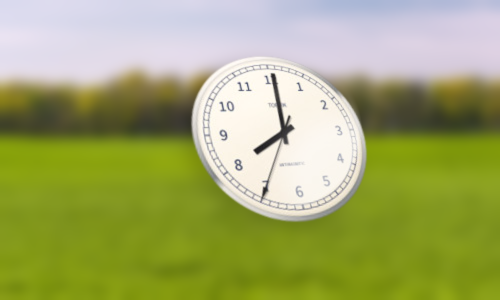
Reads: 8:00:35
